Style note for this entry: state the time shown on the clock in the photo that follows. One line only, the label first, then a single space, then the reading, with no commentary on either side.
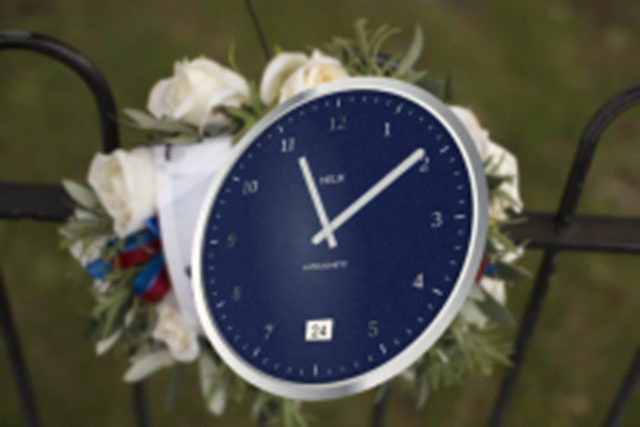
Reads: 11:09
